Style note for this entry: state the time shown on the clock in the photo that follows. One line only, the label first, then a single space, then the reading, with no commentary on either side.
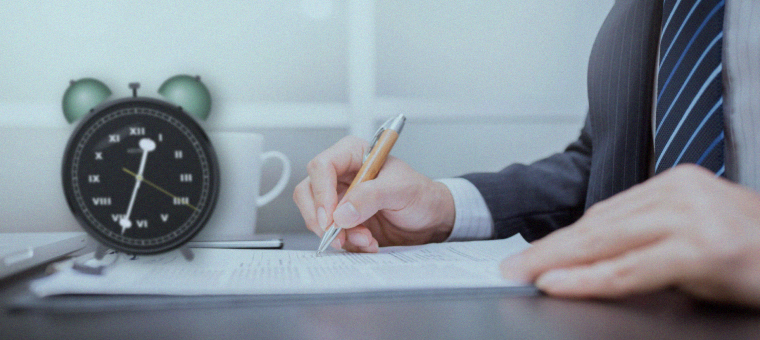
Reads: 12:33:20
